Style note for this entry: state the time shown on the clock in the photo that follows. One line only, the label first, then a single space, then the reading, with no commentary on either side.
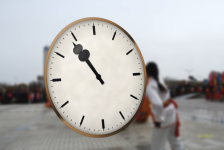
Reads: 10:54
